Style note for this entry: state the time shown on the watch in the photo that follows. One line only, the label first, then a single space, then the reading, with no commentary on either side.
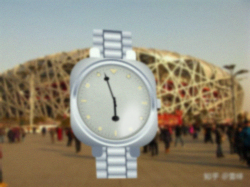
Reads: 5:57
